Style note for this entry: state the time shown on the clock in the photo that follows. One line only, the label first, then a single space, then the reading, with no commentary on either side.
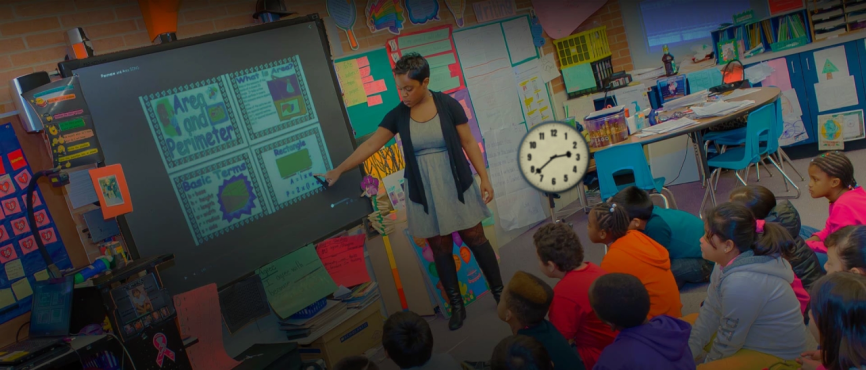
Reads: 2:38
